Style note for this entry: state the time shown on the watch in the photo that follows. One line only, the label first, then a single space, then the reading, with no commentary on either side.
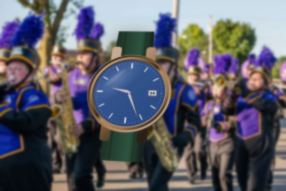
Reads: 9:26
